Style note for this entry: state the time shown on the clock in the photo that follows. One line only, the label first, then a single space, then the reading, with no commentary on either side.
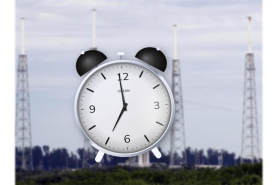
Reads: 6:59
